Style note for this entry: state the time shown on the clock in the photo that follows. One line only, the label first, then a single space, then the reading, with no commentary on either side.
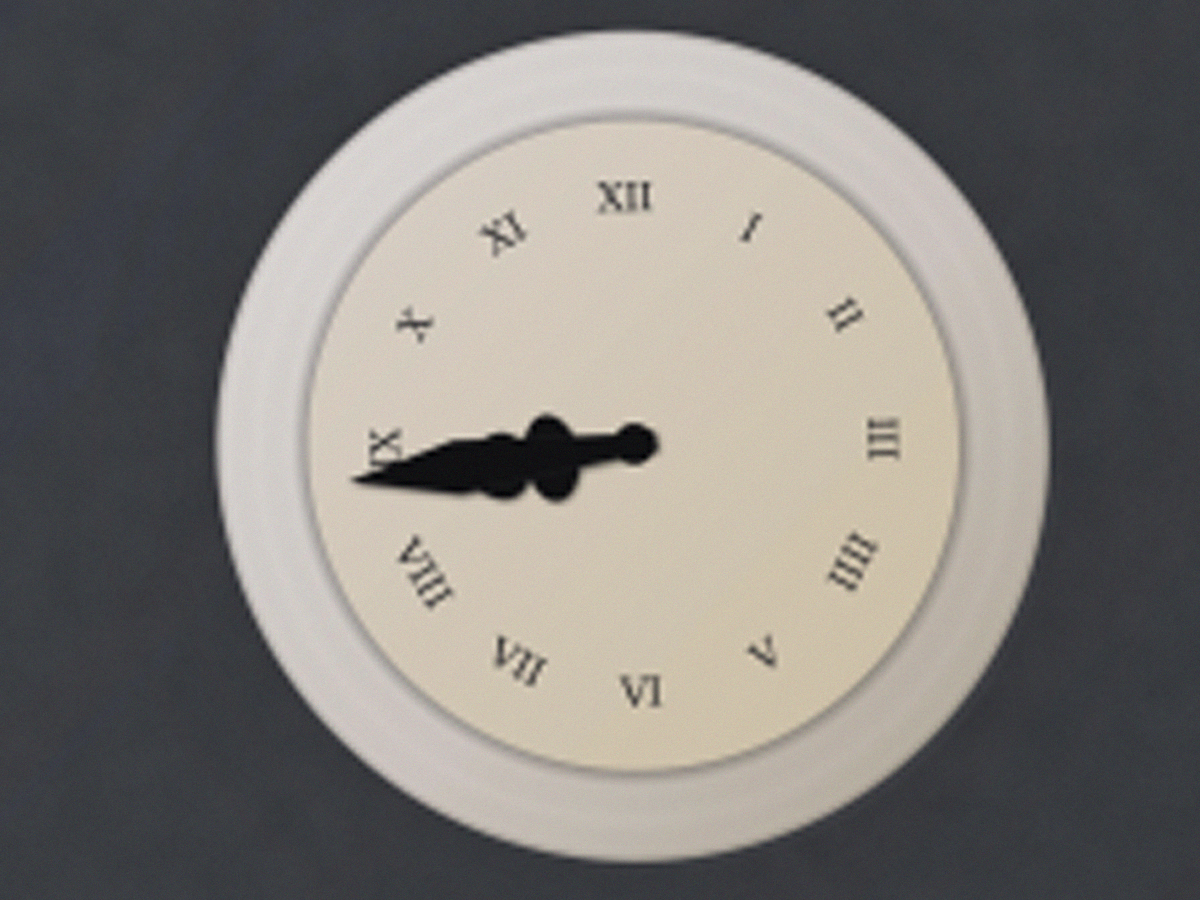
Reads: 8:44
